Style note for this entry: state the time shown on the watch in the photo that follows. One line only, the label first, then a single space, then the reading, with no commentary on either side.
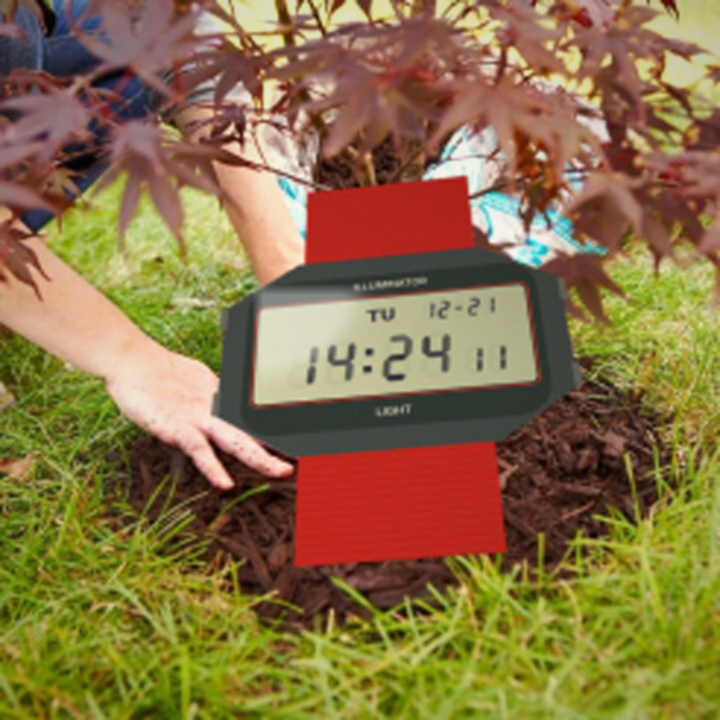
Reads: 14:24:11
